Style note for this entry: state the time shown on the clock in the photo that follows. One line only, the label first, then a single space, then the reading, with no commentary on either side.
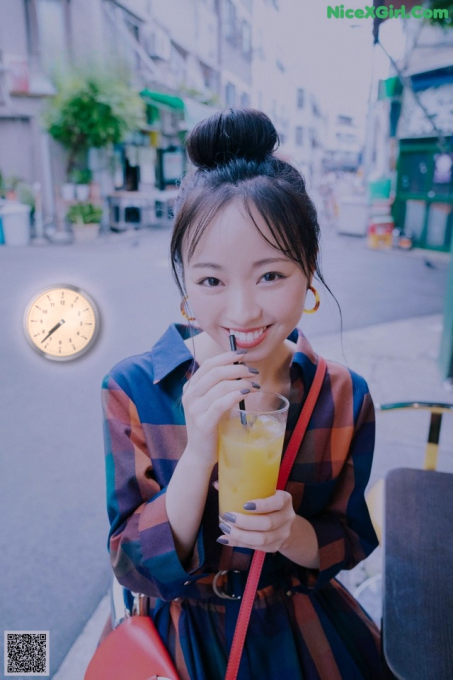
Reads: 7:37
